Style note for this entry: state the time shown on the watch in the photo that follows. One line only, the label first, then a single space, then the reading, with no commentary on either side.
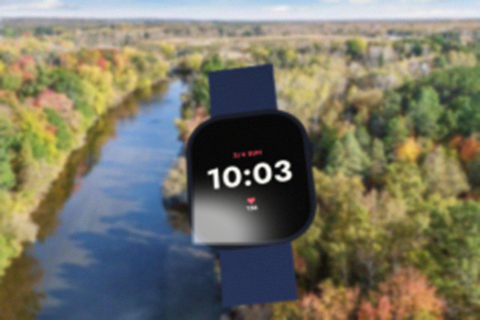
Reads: 10:03
